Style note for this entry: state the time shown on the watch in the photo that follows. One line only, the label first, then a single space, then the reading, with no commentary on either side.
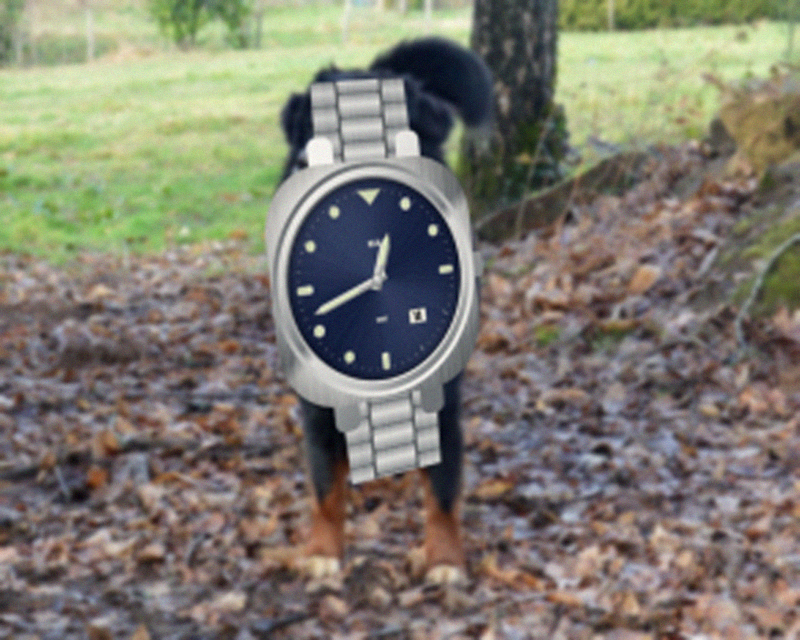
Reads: 12:42
